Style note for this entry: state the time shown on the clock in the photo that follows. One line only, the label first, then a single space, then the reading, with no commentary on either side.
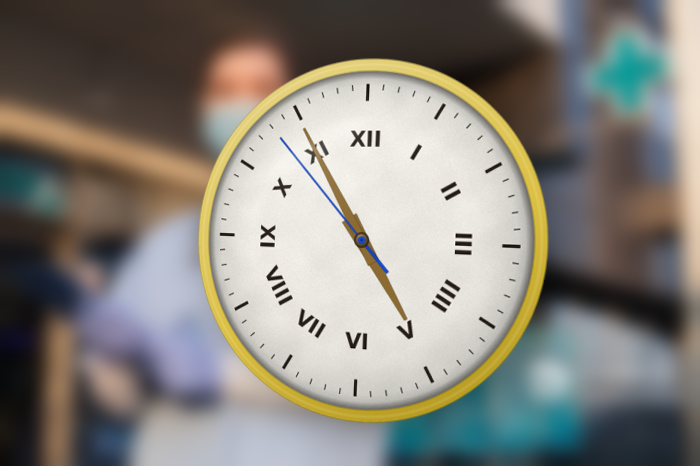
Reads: 4:54:53
